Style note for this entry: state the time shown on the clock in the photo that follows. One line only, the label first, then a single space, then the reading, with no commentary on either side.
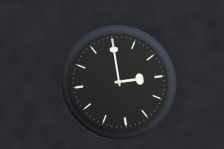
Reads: 3:00
